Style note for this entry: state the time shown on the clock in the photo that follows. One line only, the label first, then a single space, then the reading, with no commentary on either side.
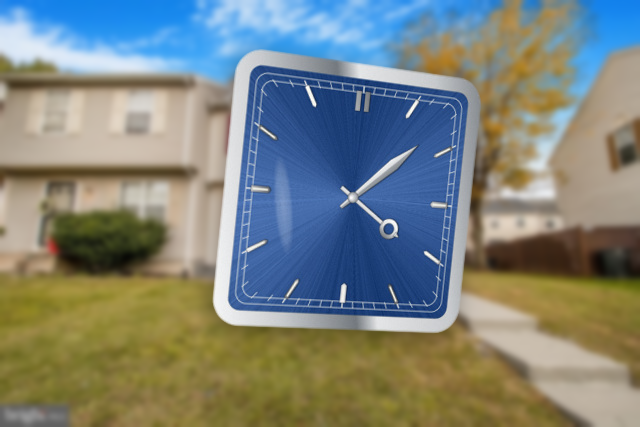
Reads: 4:08
